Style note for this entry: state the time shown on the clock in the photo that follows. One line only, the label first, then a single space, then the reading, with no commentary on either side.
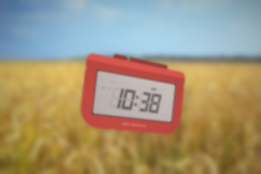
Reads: 10:38
